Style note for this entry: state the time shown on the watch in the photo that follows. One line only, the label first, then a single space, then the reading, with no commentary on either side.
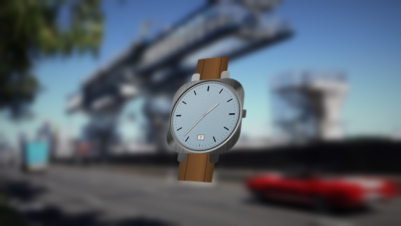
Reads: 1:37
